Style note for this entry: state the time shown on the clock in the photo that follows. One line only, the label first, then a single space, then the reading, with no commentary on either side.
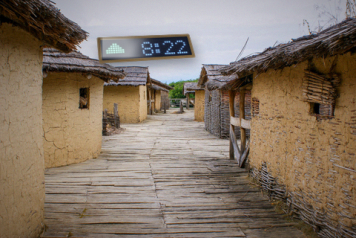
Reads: 8:22
